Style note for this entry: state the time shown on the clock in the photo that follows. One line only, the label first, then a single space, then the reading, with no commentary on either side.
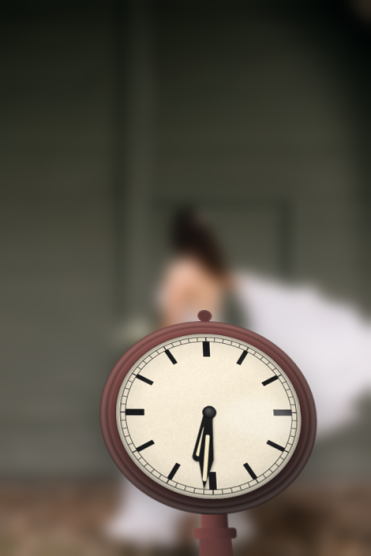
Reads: 6:31
